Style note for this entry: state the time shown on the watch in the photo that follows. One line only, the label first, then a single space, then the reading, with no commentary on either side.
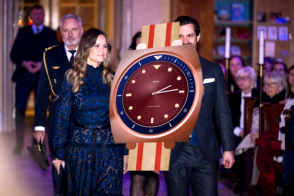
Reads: 2:14
